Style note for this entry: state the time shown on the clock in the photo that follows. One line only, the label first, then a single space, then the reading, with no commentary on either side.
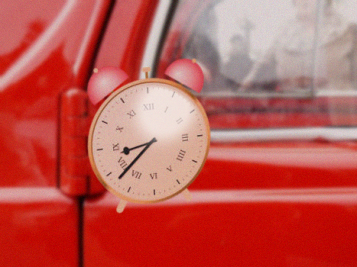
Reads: 8:38
